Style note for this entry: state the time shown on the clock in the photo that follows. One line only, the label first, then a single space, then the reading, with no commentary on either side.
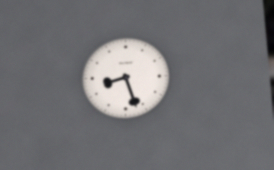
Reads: 8:27
